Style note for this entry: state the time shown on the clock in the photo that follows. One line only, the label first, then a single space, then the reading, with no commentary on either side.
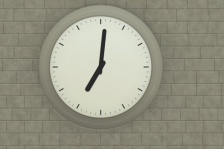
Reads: 7:01
